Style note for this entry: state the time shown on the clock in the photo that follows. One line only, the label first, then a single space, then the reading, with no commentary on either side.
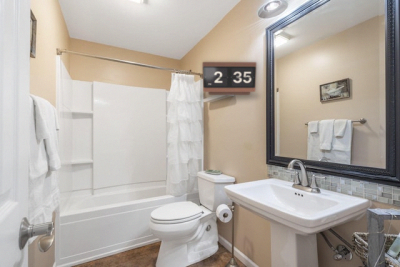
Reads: 2:35
